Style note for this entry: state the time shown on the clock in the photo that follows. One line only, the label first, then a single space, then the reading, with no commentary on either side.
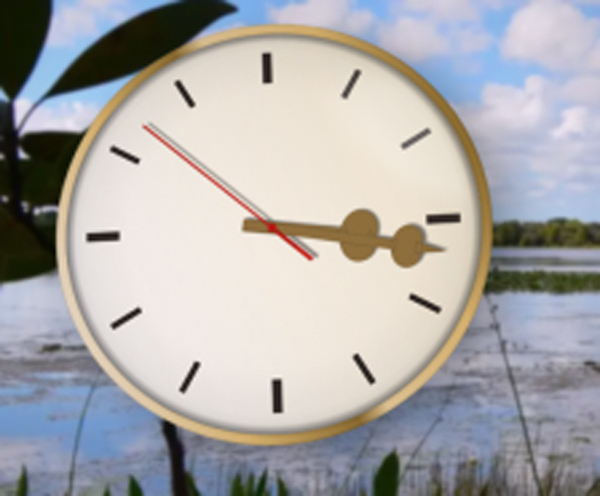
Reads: 3:16:52
